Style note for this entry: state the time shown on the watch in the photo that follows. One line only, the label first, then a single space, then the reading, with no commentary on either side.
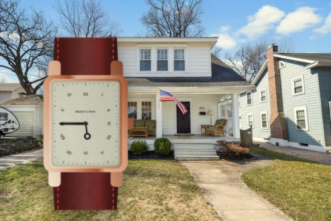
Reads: 5:45
